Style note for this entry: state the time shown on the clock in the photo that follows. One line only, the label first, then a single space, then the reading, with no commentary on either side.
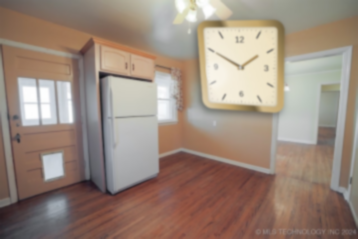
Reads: 1:50
